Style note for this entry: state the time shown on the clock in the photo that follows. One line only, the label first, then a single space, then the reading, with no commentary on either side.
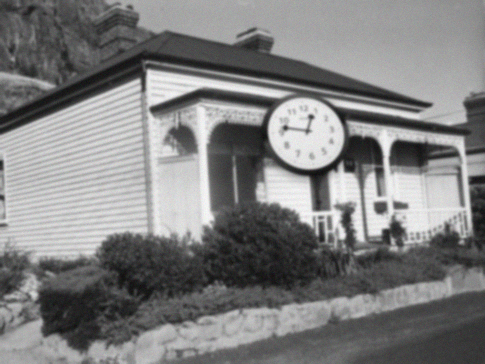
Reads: 12:47
